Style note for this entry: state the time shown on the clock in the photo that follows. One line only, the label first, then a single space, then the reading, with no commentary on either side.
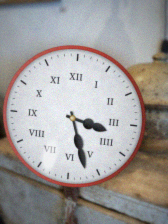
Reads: 3:27
